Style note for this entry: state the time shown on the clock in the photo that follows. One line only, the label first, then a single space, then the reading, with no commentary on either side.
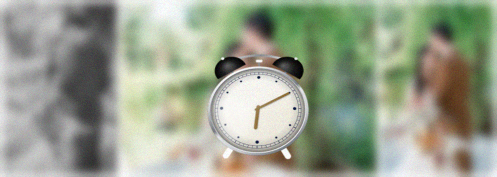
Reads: 6:10
